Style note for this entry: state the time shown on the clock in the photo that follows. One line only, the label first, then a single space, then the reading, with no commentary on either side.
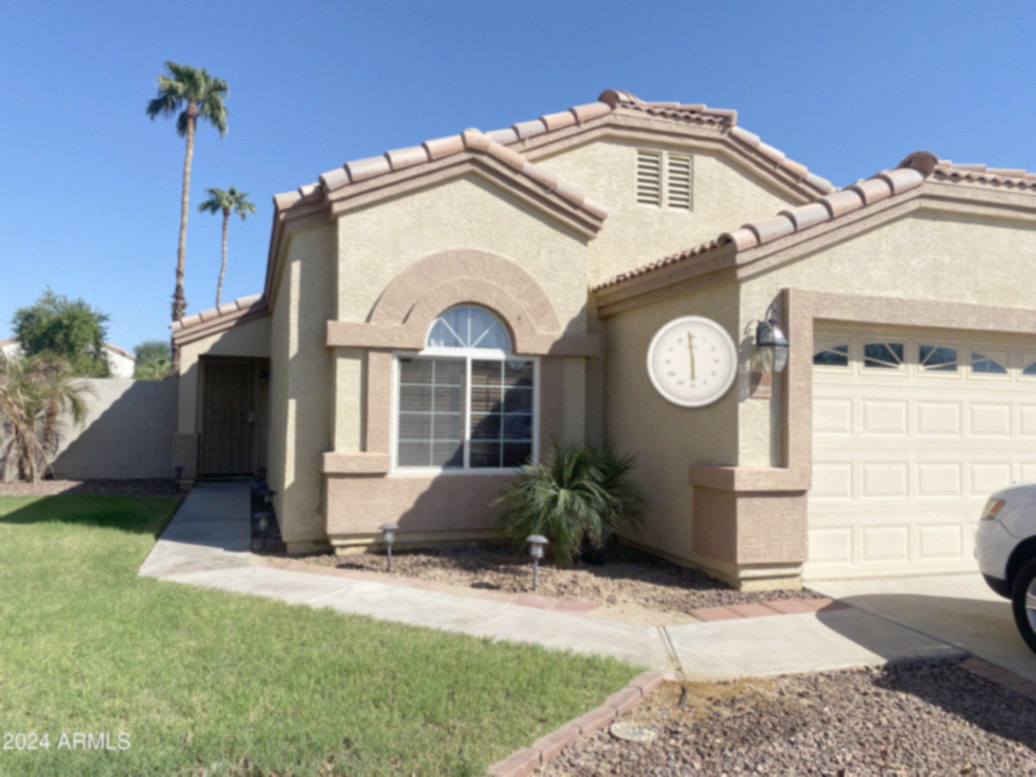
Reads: 5:59
